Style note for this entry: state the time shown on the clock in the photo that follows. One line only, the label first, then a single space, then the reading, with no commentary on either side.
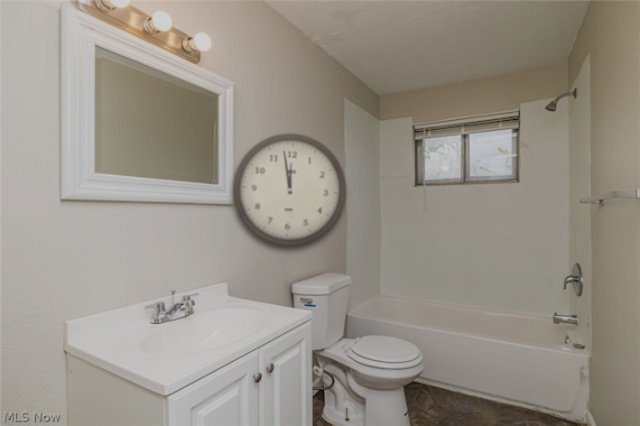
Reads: 11:58
